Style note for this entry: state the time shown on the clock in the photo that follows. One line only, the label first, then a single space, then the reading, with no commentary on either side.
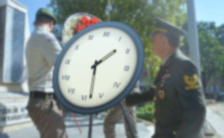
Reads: 1:28
